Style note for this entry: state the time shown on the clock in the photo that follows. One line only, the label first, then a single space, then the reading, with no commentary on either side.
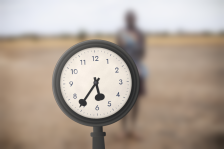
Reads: 5:36
